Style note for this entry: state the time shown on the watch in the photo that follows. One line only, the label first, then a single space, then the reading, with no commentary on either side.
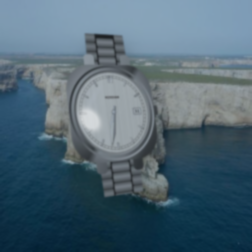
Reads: 6:32
